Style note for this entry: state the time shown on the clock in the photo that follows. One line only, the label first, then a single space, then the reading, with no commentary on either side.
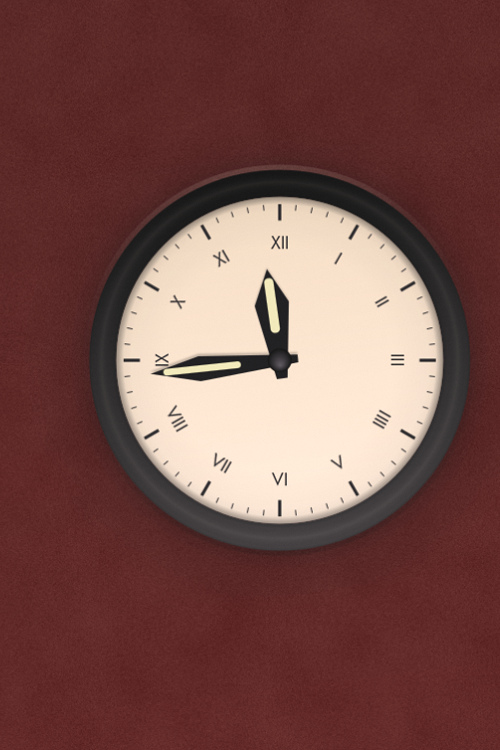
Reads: 11:44
